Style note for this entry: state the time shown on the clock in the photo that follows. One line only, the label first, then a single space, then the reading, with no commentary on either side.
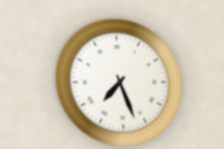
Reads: 7:27
